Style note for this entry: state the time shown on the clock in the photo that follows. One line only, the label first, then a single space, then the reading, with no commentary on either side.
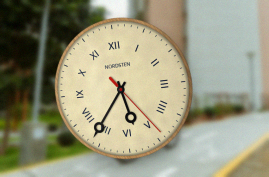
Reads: 5:36:24
